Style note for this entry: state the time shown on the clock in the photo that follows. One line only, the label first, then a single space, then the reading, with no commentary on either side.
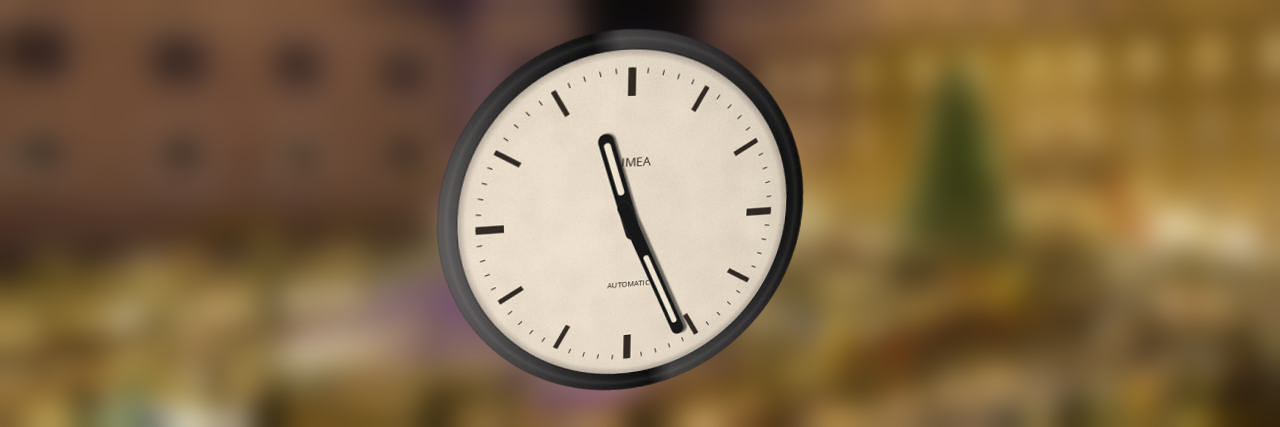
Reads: 11:26
